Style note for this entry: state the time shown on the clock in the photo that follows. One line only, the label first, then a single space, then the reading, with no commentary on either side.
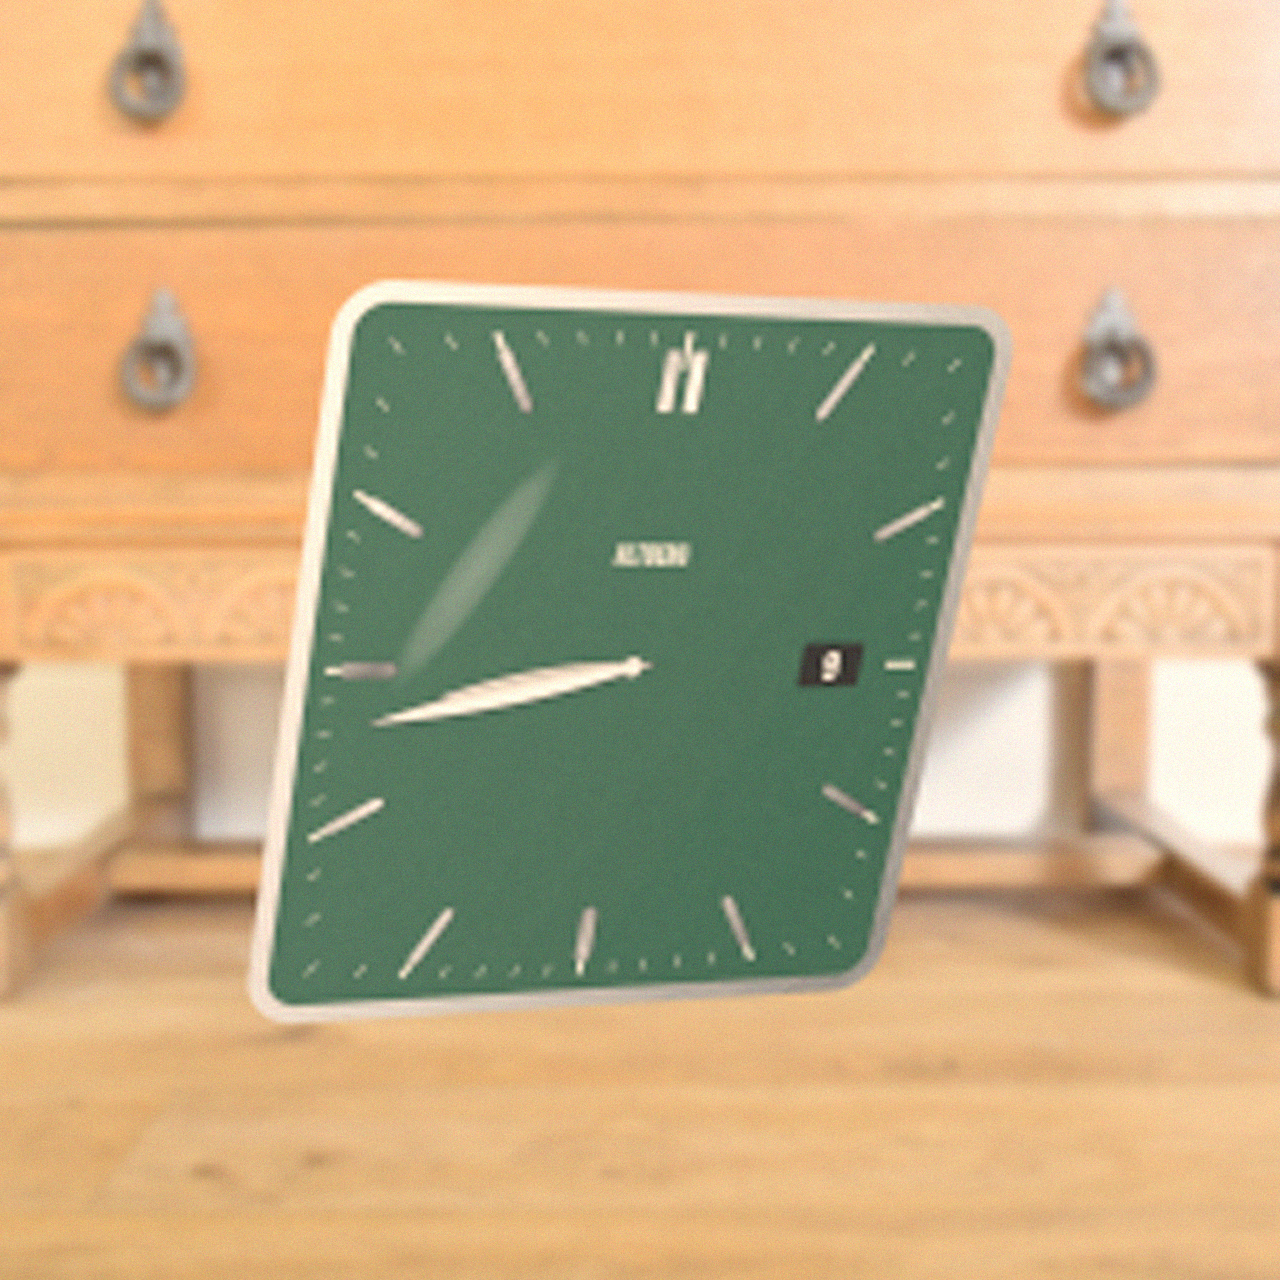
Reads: 8:43
